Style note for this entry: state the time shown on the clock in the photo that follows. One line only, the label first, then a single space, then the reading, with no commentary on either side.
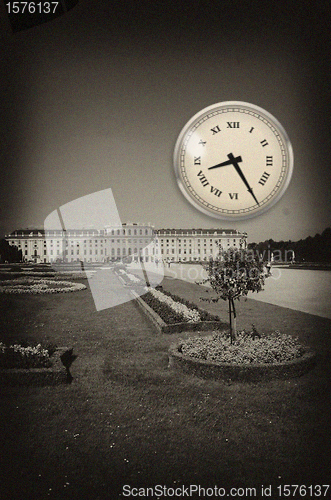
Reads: 8:25
